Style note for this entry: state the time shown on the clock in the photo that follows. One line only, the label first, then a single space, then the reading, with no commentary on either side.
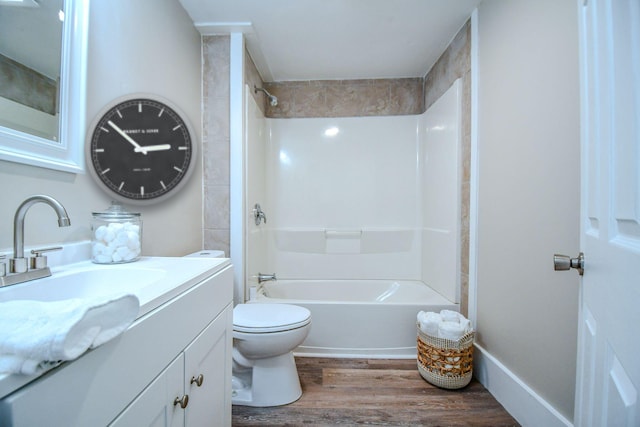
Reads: 2:52
